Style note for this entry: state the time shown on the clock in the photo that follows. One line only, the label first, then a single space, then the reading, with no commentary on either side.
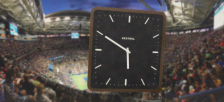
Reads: 5:50
